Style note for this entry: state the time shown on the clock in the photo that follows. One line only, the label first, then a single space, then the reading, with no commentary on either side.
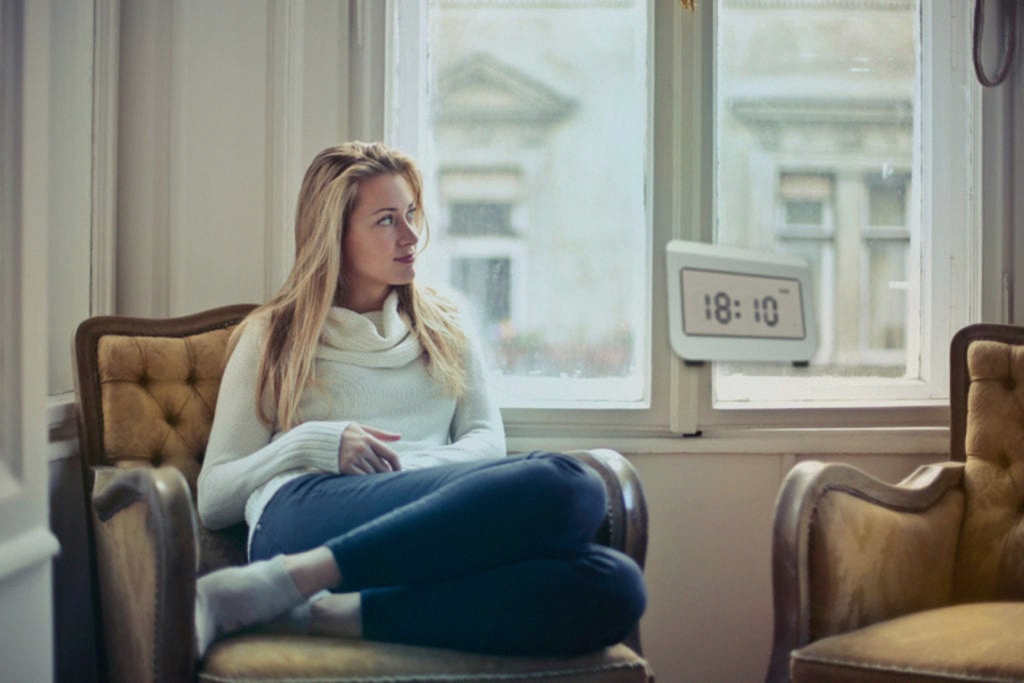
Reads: 18:10
